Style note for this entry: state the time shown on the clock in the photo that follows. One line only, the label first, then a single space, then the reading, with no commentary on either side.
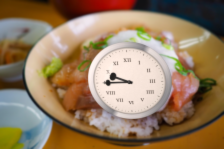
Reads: 9:45
